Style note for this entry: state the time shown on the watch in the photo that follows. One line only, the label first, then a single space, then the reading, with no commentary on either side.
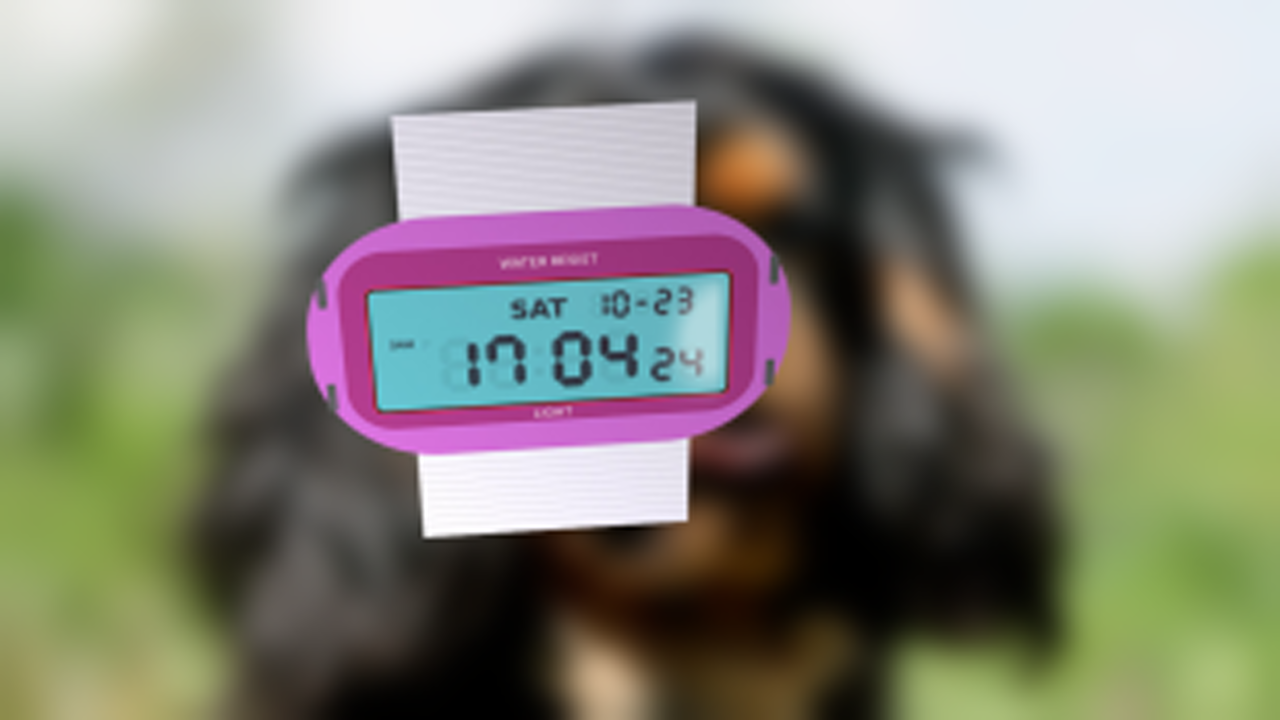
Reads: 17:04:24
